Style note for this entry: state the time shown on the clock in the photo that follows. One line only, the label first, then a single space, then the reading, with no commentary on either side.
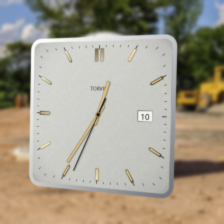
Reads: 12:35:34
